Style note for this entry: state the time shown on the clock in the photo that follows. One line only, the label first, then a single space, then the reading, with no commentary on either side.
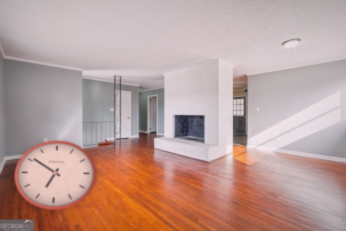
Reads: 6:51
